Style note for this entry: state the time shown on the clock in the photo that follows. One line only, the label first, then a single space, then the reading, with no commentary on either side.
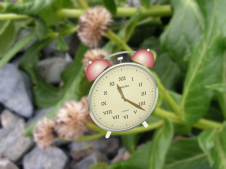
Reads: 11:22
